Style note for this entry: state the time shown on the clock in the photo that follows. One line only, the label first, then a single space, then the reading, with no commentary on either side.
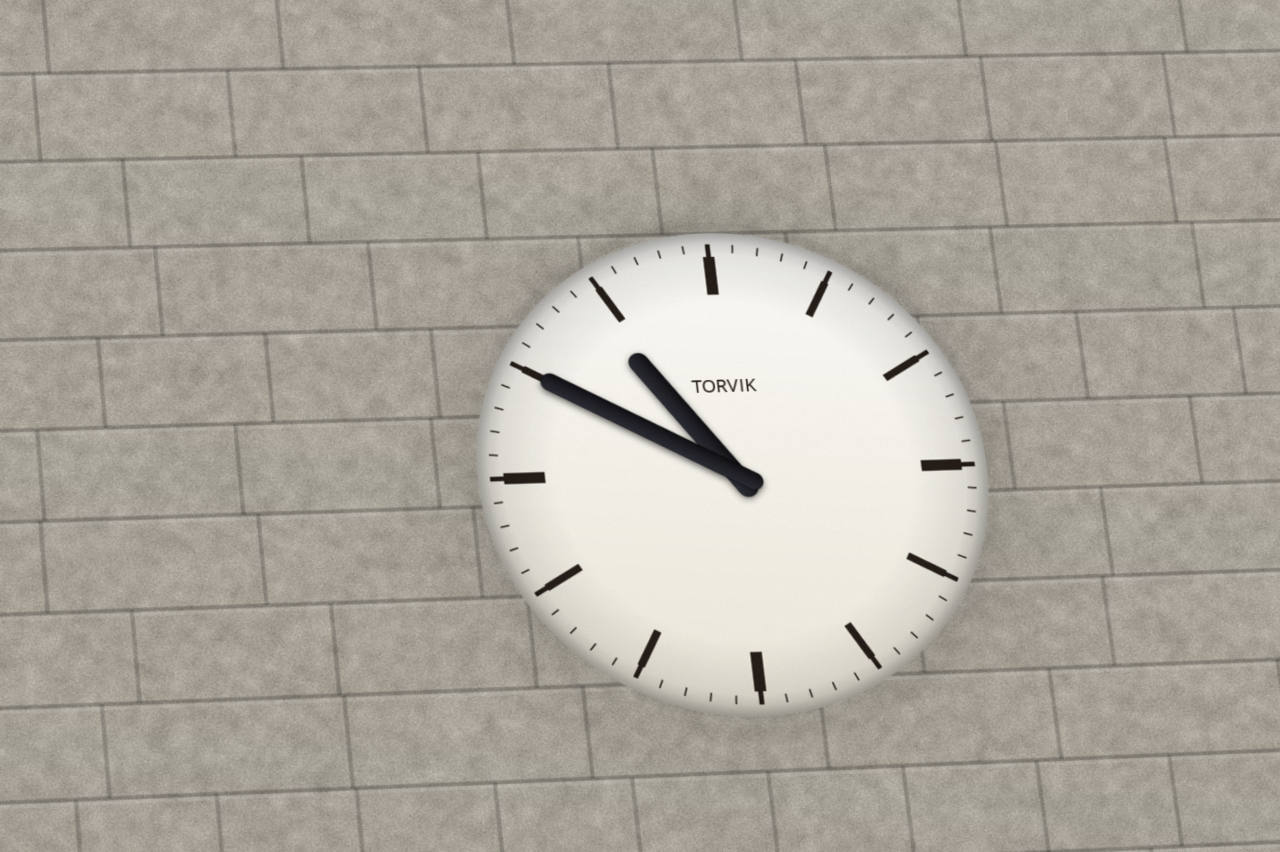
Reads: 10:50
